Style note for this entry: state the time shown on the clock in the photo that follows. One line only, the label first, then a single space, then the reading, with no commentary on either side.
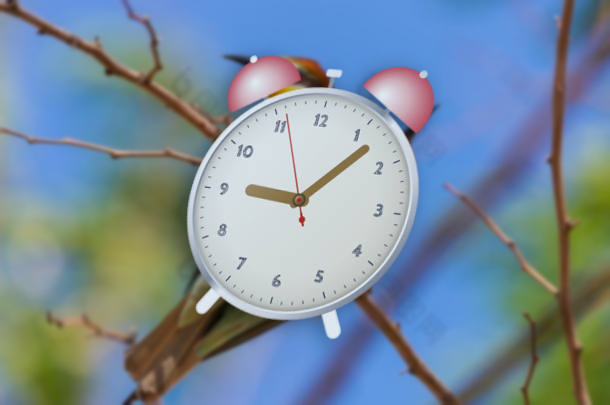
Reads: 9:06:56
